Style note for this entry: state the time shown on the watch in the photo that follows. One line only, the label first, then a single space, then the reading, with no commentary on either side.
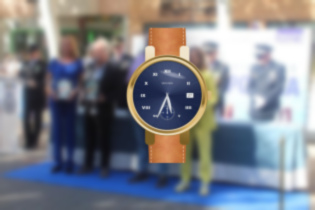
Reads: 5:34
